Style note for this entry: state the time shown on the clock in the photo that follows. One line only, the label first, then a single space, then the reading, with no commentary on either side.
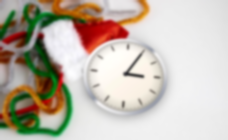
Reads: 3:05
